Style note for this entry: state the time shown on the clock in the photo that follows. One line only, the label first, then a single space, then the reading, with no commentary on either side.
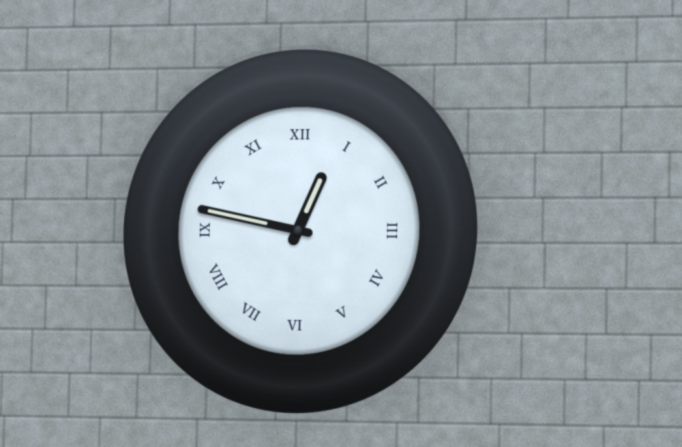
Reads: 12:47
